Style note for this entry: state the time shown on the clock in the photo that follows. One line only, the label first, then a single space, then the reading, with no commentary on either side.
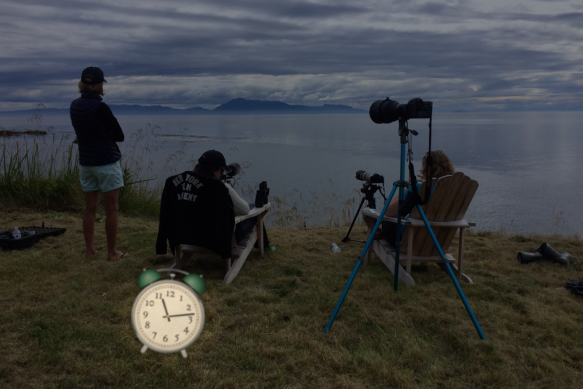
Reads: 11:13
